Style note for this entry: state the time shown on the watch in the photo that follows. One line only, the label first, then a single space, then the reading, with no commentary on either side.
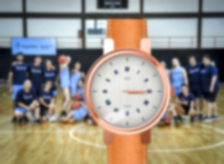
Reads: 3:15
